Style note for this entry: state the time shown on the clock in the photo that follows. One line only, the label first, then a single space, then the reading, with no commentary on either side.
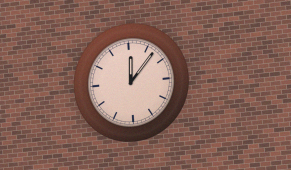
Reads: 12:07
